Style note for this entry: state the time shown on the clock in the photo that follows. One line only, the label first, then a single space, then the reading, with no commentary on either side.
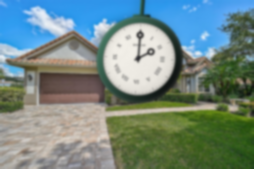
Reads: 2:00
